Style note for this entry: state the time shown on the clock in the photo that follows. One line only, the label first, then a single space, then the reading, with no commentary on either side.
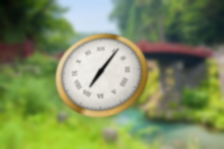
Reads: 7:06
